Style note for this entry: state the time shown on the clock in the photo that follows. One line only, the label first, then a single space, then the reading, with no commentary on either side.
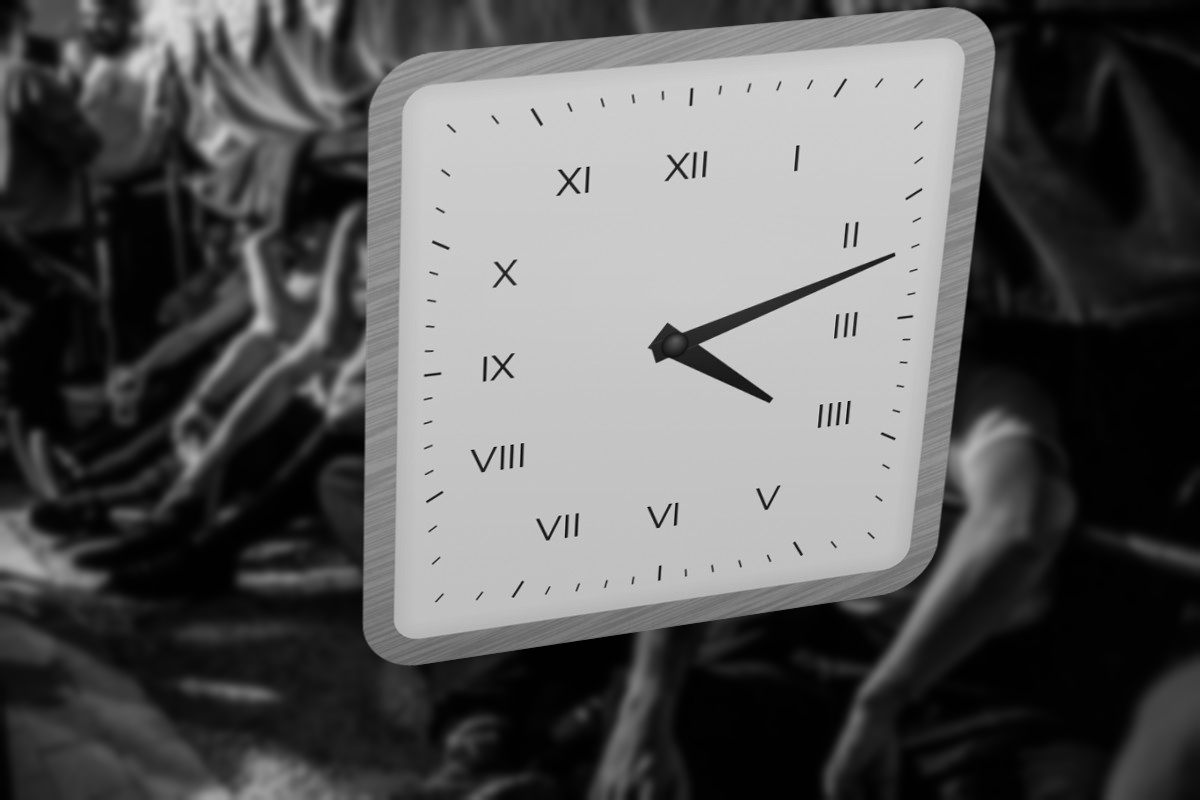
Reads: 4:12
